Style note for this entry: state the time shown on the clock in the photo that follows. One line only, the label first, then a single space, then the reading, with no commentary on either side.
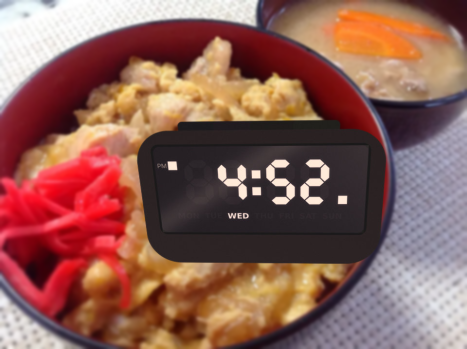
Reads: 4:52
